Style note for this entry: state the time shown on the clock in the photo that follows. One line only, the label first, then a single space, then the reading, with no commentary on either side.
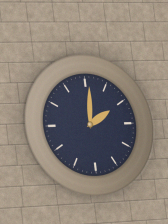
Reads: 2:01
